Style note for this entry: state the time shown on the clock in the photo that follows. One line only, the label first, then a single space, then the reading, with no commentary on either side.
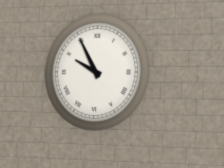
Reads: 9:55
